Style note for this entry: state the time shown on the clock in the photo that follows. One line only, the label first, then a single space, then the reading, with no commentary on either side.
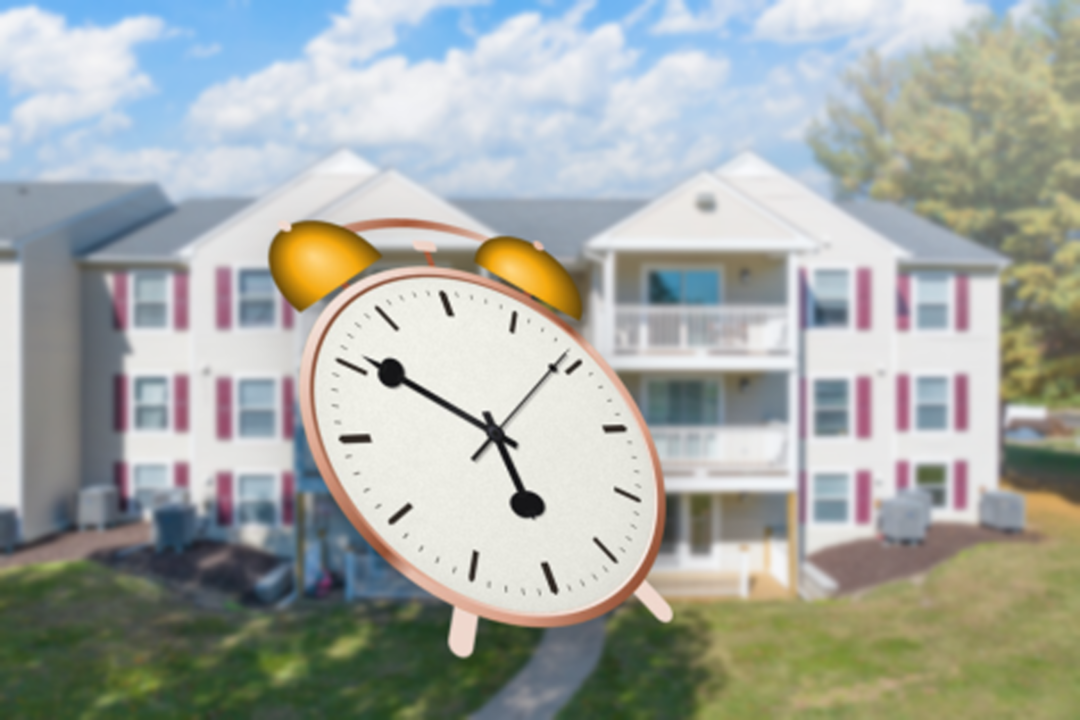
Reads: 5:51:09
